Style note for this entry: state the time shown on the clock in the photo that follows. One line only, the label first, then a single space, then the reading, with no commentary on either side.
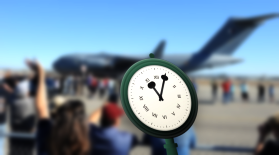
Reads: 11:04
